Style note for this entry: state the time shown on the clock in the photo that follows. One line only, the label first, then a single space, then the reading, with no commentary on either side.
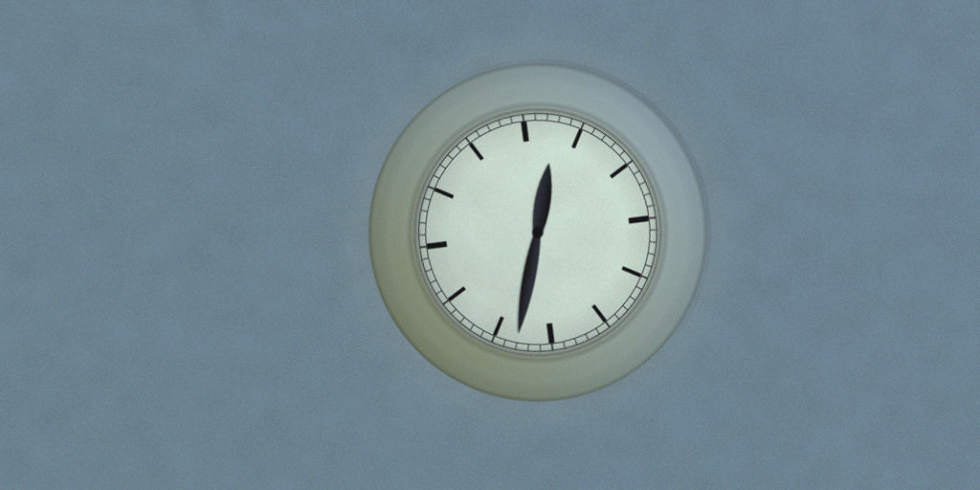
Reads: 12:33
